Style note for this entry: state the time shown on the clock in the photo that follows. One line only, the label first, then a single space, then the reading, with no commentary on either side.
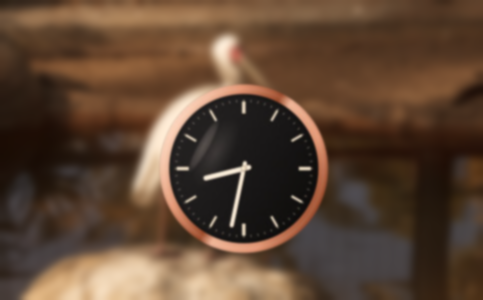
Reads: 8:32
